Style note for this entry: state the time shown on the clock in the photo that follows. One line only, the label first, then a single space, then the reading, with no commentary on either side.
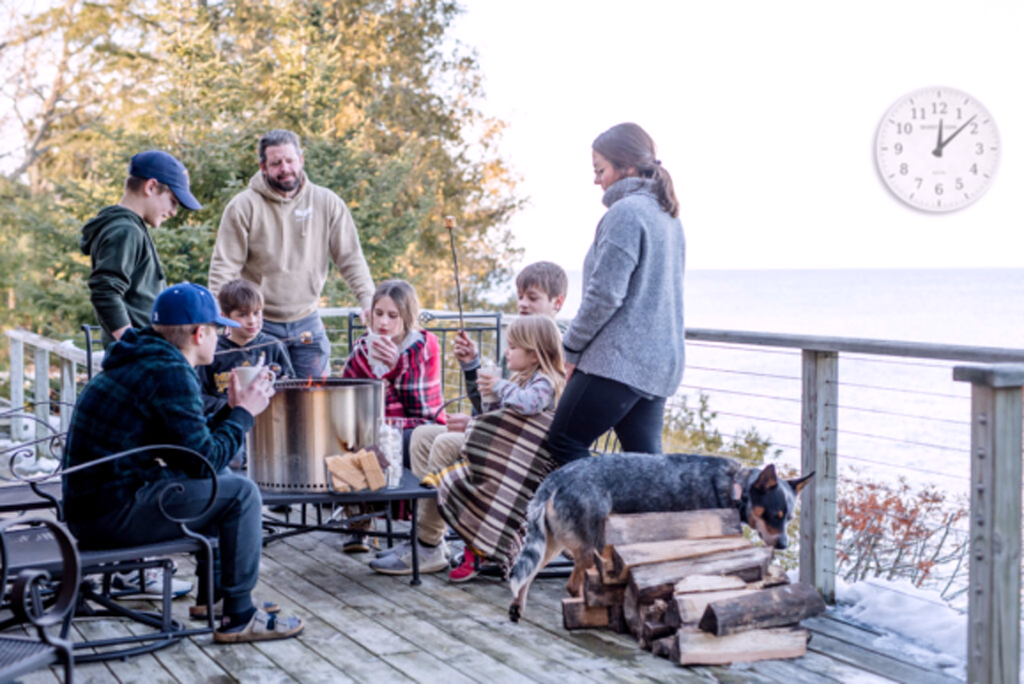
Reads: 12:08
